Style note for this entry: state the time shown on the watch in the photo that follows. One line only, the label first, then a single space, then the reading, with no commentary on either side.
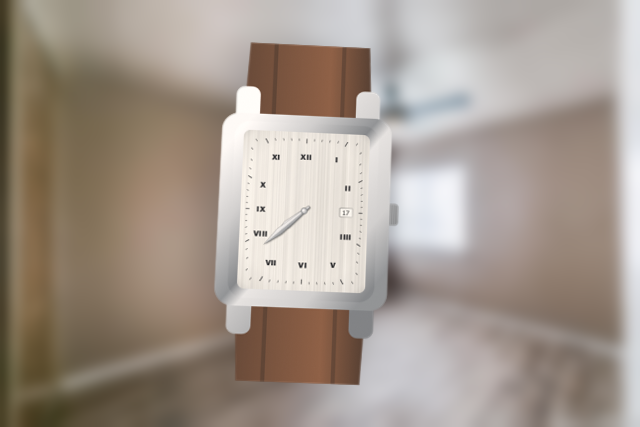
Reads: 7:38
